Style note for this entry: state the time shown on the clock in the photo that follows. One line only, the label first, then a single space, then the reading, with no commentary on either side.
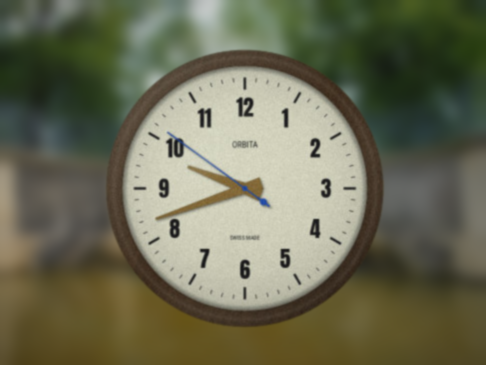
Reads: 9:41:51
